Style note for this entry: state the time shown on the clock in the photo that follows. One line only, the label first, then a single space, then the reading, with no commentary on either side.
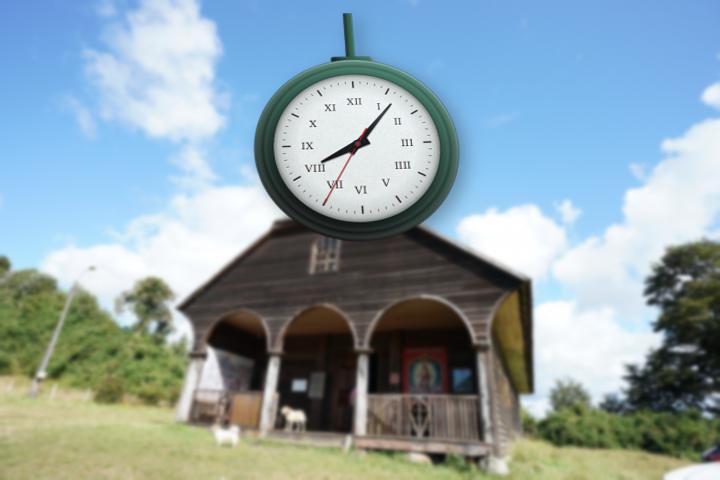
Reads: 8:06:35
